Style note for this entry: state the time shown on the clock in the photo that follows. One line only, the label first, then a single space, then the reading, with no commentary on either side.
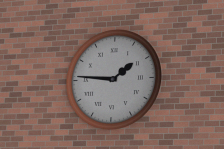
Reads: 1:46
